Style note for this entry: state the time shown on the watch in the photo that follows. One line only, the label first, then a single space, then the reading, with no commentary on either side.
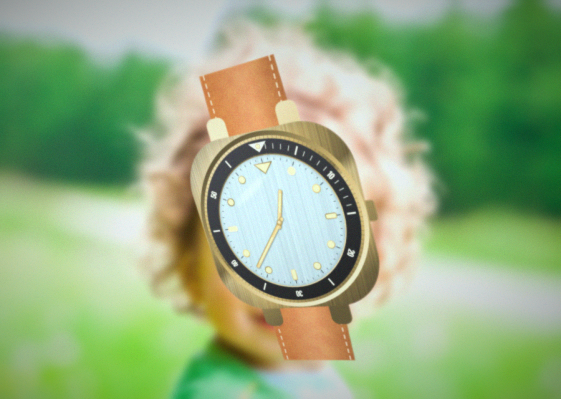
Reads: 12:37
